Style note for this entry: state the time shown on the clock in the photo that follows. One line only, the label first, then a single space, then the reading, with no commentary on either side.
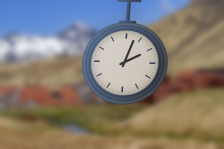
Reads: 2:03
